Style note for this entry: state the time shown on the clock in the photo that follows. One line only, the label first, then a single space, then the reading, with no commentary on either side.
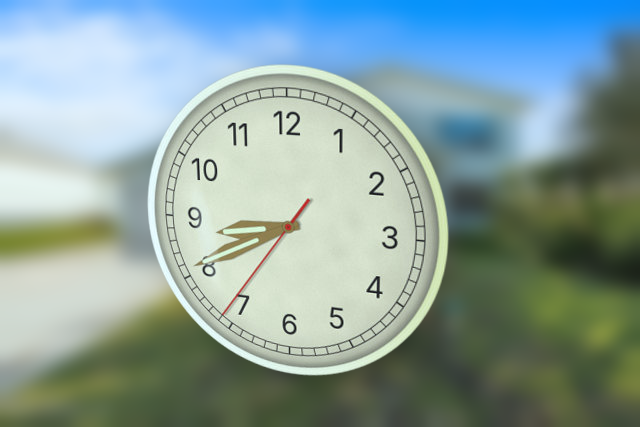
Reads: 8:40:36
